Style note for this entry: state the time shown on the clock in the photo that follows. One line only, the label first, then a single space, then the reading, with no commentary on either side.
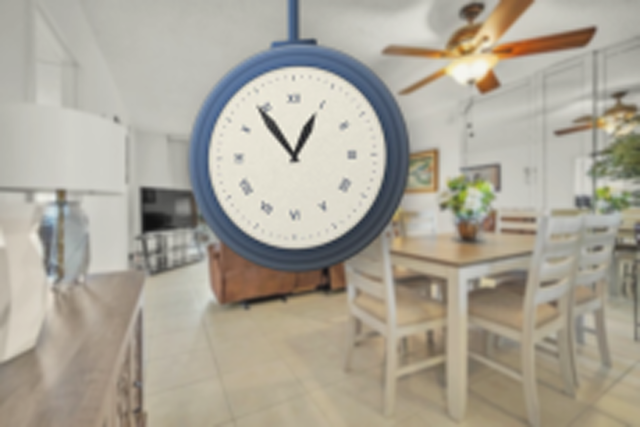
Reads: 12:54
